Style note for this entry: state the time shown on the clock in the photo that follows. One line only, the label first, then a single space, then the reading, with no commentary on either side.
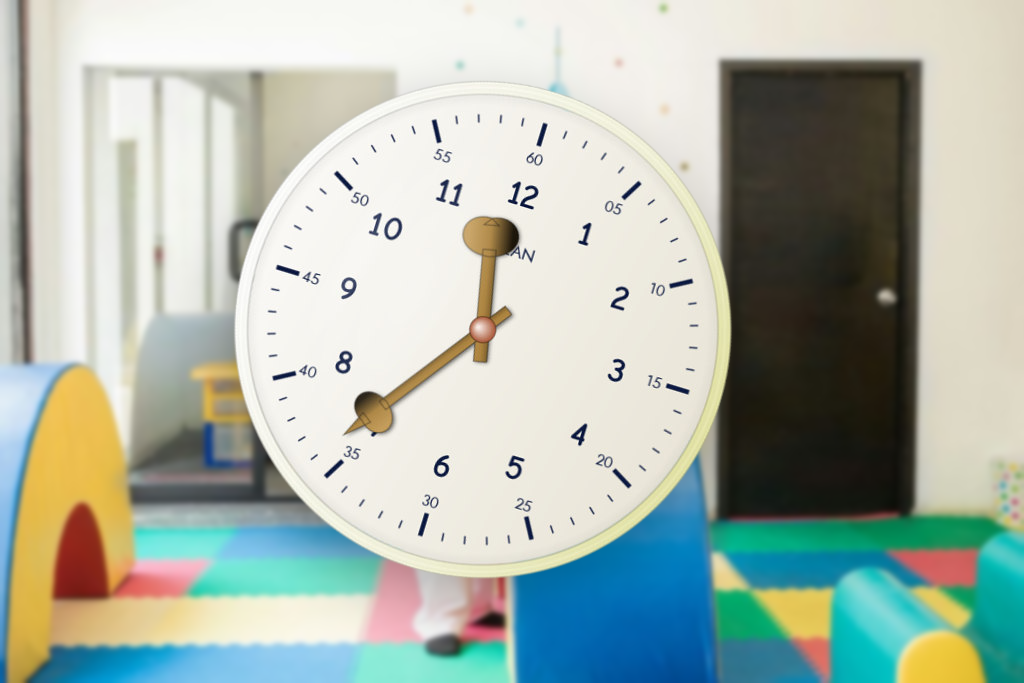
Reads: 11:36
